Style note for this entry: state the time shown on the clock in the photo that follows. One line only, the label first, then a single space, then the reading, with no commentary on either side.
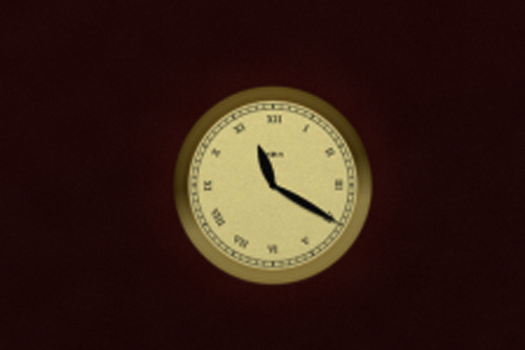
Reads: 11:20
